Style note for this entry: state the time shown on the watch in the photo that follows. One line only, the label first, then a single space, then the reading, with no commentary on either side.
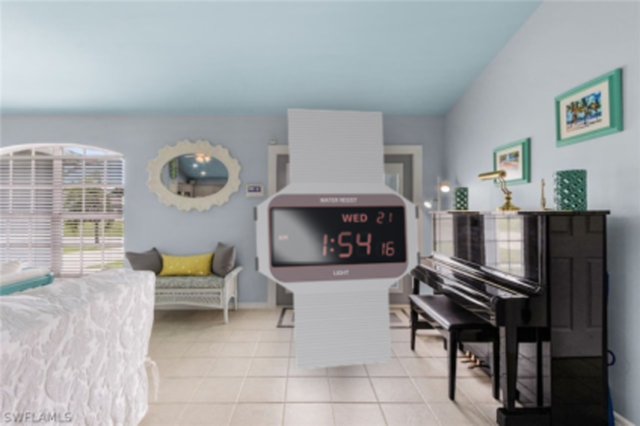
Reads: 1:54:16
